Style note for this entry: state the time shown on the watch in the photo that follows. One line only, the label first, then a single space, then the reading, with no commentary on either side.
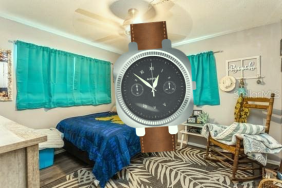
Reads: 12:52
